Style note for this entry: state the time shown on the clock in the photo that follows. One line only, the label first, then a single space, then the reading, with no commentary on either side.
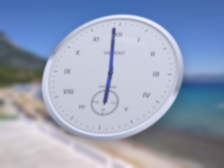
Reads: 5:59
